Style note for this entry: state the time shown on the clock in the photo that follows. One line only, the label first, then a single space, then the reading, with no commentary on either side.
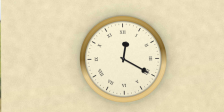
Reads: 12:20
